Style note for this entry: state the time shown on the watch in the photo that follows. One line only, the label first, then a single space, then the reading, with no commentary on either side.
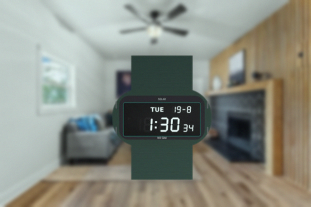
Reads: 1:30:34
